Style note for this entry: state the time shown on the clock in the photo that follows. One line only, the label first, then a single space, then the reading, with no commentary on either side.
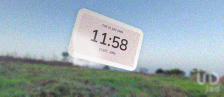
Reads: 11:58
